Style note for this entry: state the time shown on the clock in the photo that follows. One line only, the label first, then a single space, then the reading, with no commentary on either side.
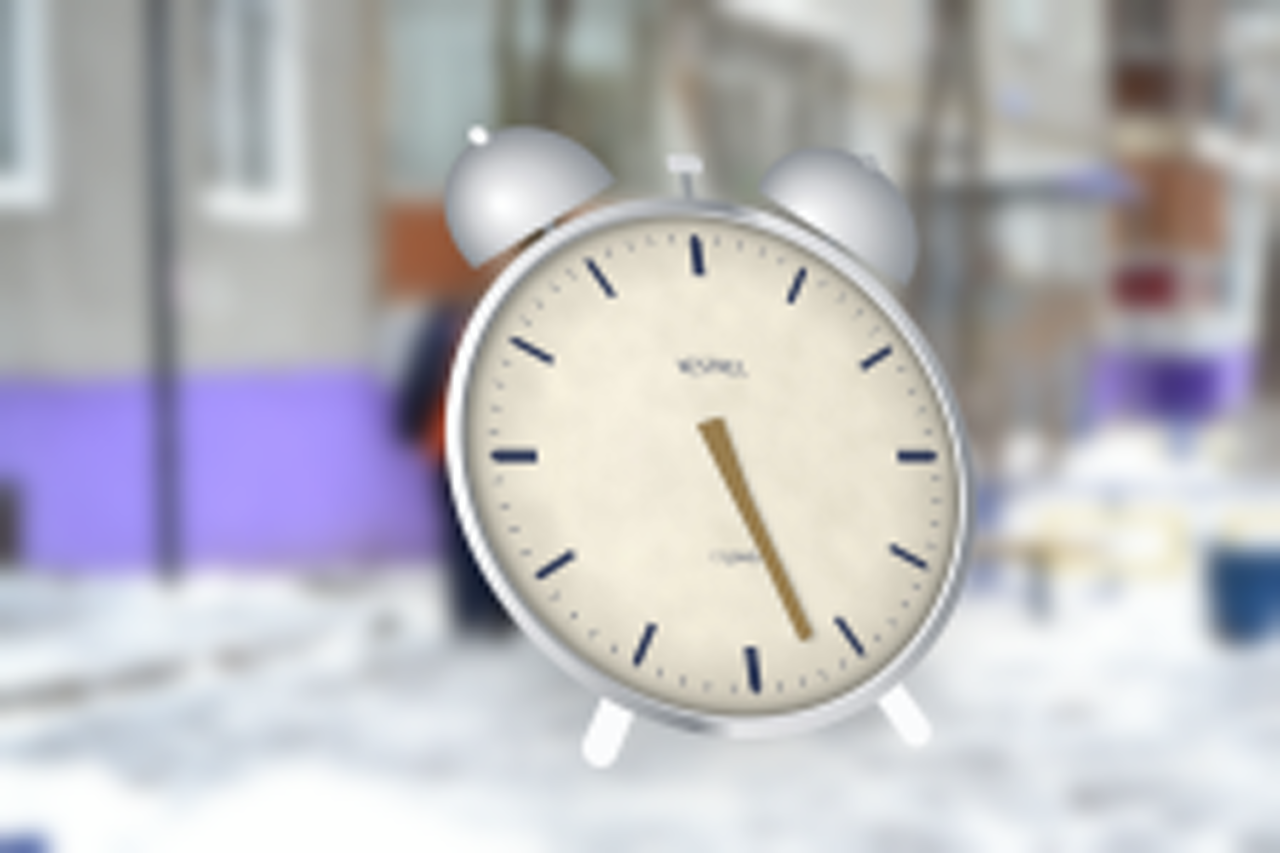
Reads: 5:27
